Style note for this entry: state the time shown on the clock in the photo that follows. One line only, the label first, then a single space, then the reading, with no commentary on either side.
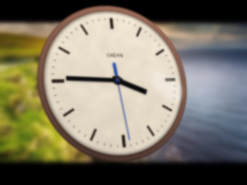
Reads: 3:45:29
